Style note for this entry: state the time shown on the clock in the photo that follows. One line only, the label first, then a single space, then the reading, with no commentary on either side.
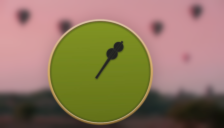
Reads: 1:06
